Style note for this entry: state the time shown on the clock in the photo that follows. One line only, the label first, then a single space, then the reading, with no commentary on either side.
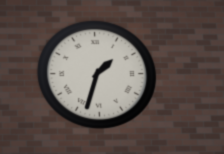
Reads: 1:33
